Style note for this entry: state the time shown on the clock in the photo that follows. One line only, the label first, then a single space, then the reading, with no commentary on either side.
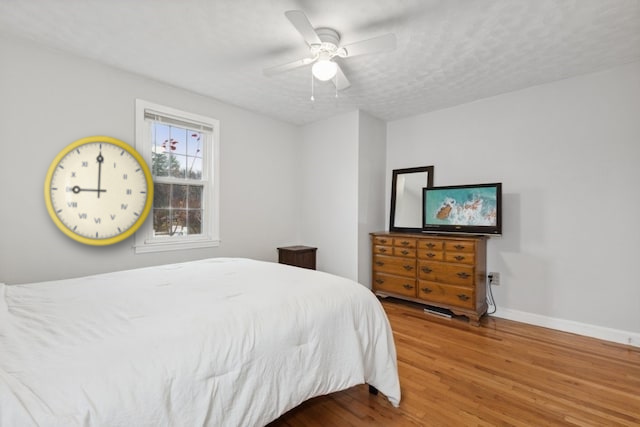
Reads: 9:00
